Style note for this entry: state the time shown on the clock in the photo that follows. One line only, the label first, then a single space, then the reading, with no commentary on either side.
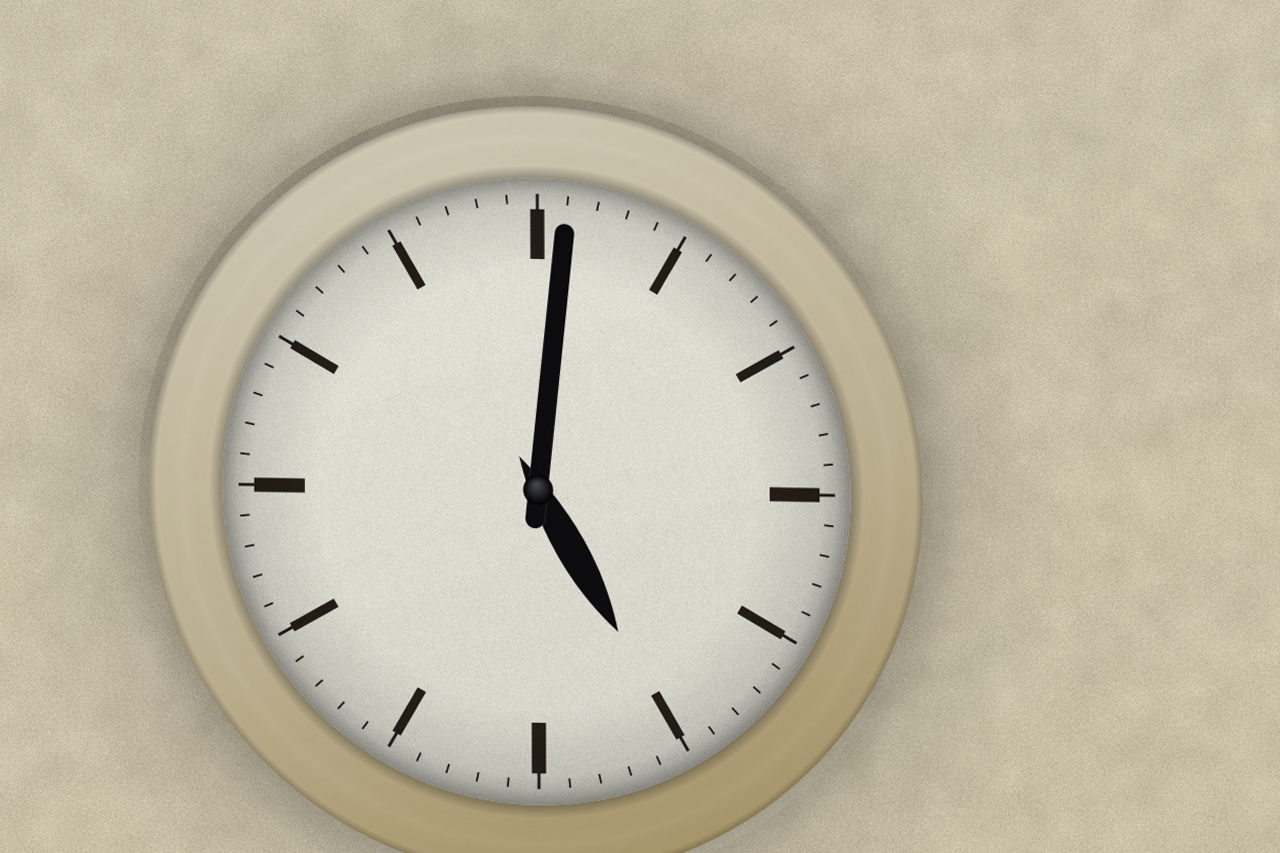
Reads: 5:01
